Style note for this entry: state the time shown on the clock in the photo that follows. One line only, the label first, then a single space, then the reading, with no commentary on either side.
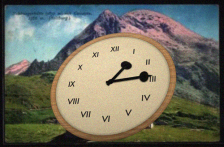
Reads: 1:14
